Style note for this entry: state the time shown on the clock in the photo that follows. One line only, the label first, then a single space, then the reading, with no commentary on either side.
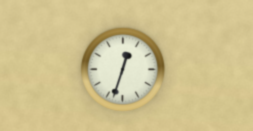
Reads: 12:33
